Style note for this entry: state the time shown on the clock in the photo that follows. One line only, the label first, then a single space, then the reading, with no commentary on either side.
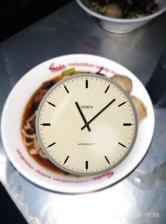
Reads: 11:08
